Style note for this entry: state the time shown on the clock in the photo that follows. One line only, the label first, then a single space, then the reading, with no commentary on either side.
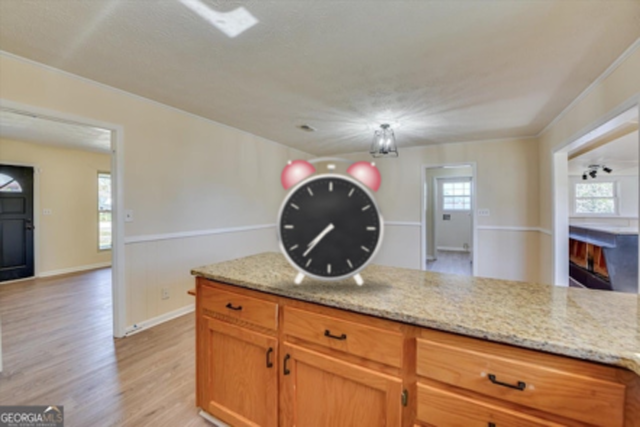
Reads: 7:37
